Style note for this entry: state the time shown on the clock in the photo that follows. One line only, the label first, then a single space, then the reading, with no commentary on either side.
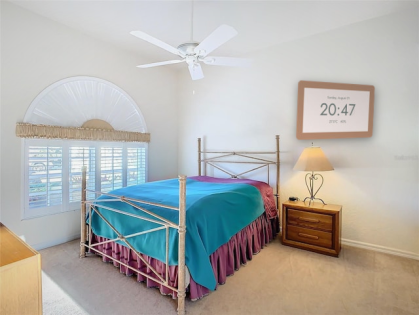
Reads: 20:47
